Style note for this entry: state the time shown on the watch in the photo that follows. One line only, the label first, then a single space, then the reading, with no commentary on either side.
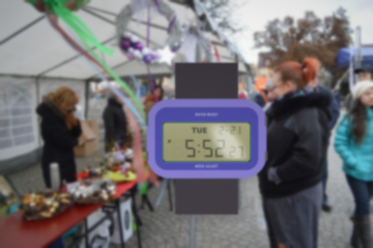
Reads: 5:52:27
